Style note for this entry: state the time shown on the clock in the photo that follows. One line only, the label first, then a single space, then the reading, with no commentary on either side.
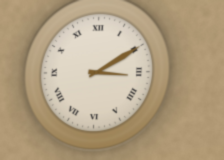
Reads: 3:10
